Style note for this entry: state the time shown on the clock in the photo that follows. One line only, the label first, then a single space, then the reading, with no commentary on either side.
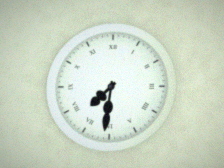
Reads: 7:31
